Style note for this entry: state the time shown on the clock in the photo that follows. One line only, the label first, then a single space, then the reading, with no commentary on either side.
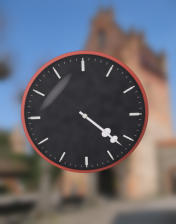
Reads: 4:22
